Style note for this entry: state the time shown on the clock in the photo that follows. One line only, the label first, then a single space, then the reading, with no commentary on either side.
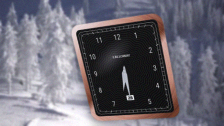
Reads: 6:30
